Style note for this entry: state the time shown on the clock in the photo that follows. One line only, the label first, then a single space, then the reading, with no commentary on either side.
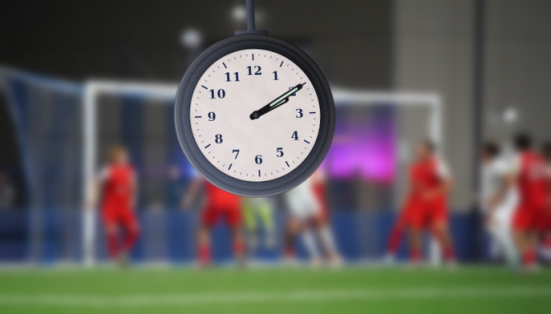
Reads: 2:10
